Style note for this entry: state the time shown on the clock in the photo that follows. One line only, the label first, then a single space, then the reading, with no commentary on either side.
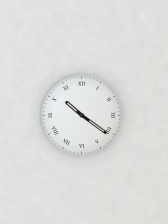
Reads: 10:21
